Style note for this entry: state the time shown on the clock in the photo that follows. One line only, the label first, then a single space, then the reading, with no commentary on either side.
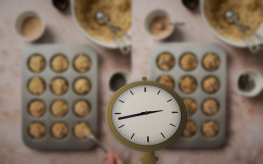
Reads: 2:43
